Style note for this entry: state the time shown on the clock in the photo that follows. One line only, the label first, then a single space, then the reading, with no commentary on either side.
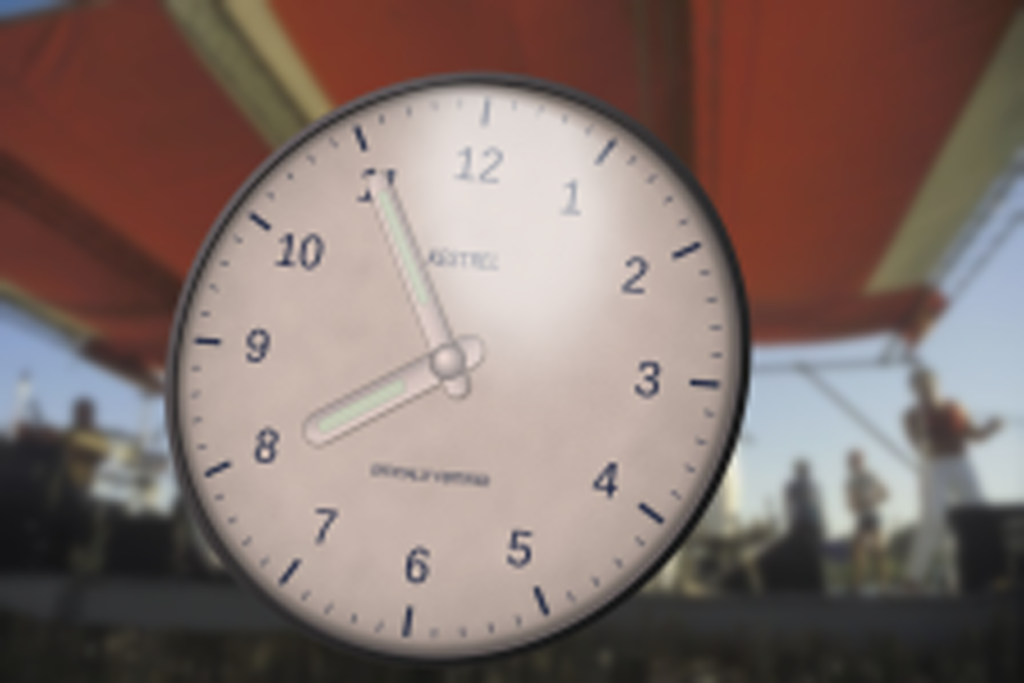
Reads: 7:55
